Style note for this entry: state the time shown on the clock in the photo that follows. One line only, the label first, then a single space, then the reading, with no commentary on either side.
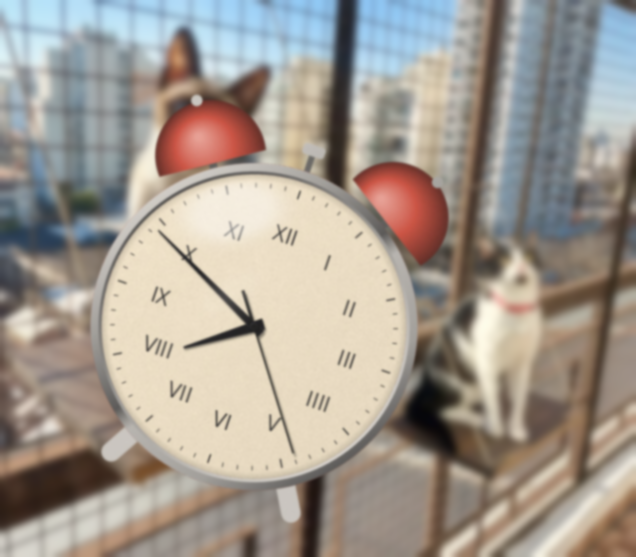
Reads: 7:49:24
